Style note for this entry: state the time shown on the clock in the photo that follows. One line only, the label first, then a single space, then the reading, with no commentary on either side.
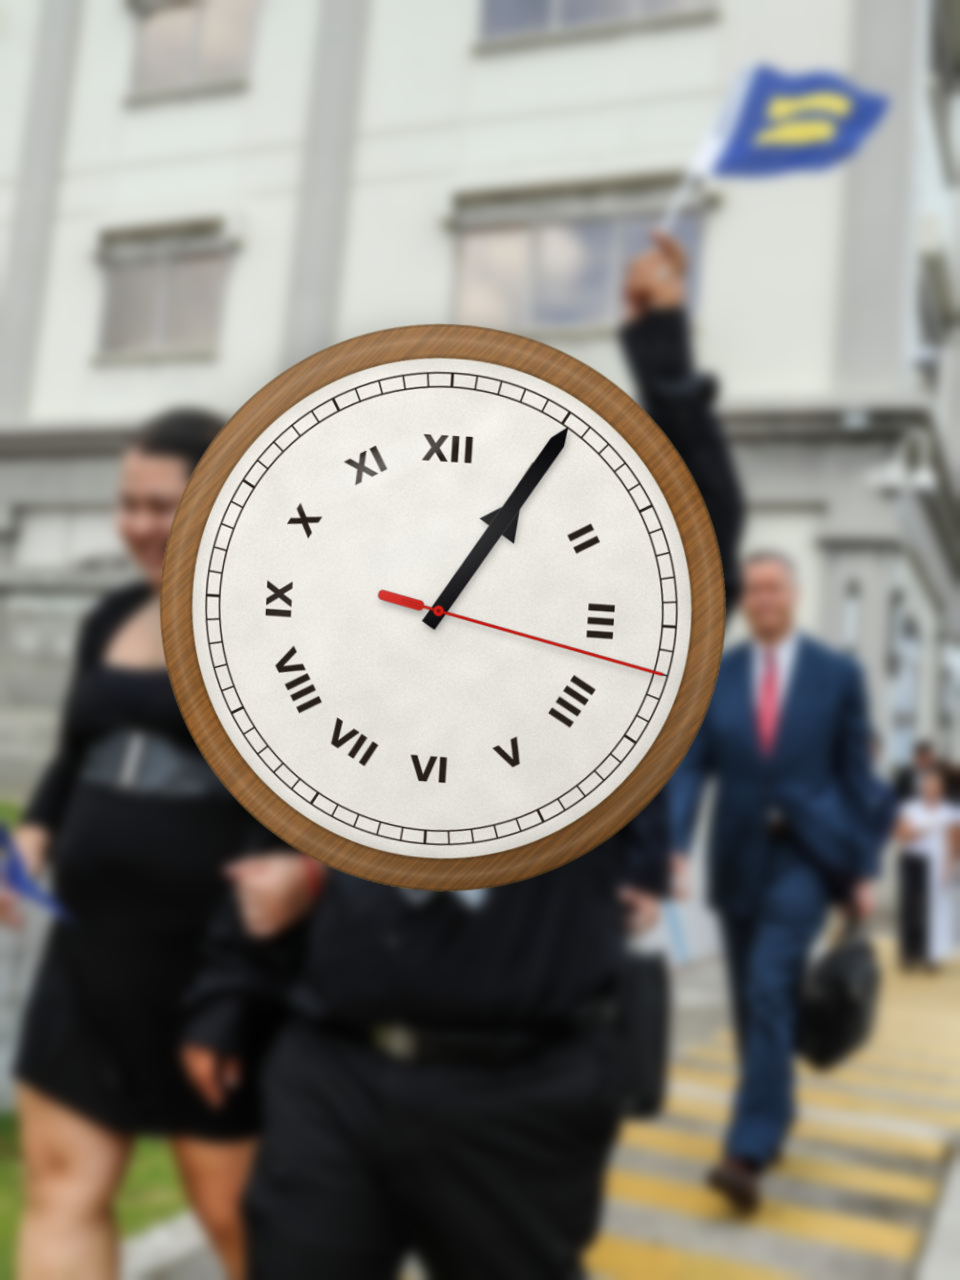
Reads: 1:05:17
